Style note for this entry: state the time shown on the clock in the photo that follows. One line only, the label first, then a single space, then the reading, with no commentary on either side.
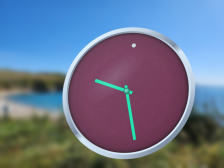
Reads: 9:27
